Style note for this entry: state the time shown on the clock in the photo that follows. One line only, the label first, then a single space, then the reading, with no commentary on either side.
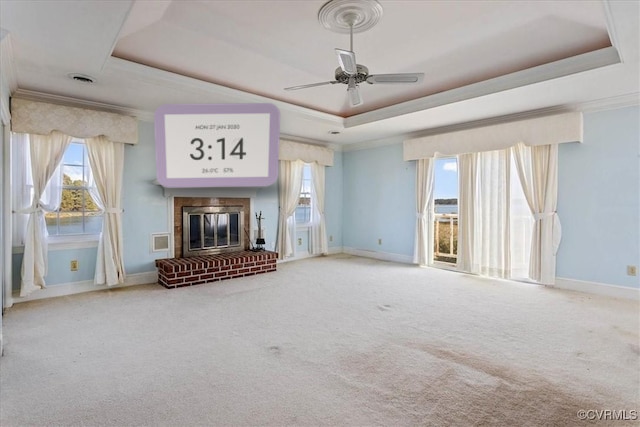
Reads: 3:14
